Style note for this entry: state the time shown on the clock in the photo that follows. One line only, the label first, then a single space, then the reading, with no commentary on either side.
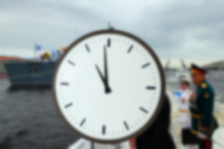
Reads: 10:59
